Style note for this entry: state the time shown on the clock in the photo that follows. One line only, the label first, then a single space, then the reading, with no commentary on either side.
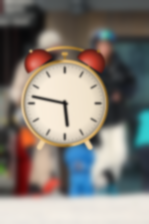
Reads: 5:47
